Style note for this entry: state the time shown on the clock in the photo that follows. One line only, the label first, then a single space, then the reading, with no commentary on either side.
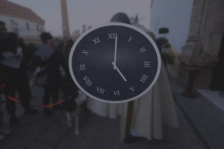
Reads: 5:01
